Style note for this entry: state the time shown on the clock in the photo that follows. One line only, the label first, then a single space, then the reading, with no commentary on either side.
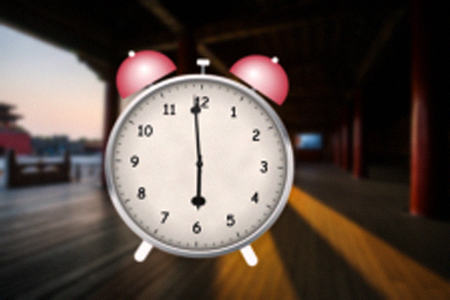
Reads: 5:59
